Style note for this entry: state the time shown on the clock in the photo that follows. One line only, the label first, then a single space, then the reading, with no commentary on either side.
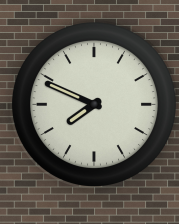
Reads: 7:49
